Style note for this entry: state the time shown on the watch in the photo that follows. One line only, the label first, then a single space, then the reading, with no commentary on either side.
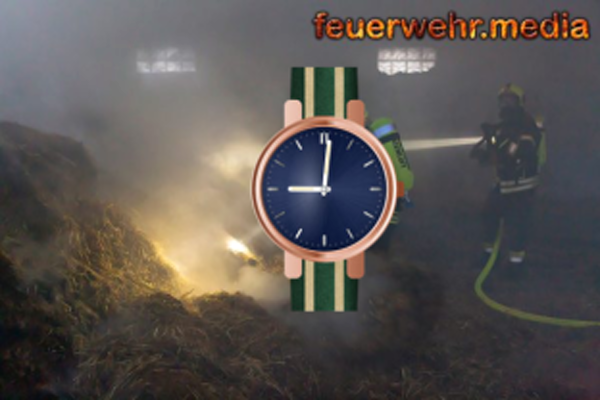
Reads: 9:01
